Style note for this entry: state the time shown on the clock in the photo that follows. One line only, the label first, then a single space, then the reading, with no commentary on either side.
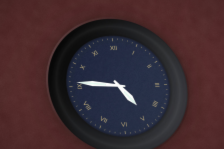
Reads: 4:46
